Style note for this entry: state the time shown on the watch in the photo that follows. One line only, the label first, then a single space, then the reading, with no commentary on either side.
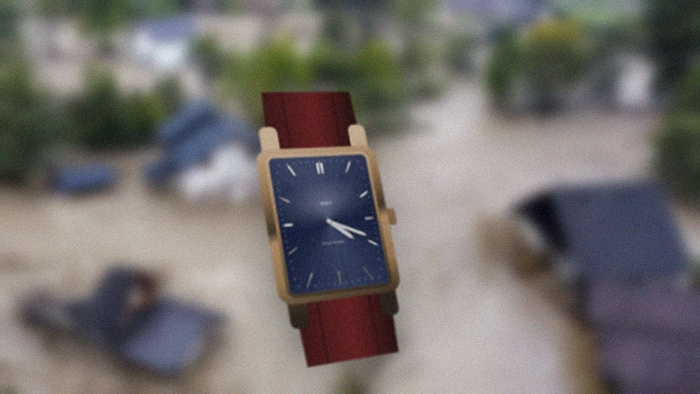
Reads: 4:19
